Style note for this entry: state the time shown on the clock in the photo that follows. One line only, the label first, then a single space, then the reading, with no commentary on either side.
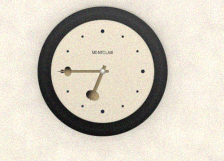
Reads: 6:45
